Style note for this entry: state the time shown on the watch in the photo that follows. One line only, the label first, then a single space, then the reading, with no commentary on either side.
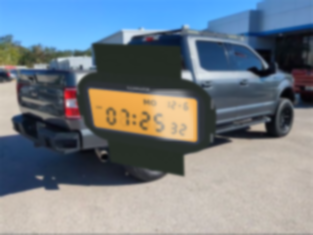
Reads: 7:25:32
